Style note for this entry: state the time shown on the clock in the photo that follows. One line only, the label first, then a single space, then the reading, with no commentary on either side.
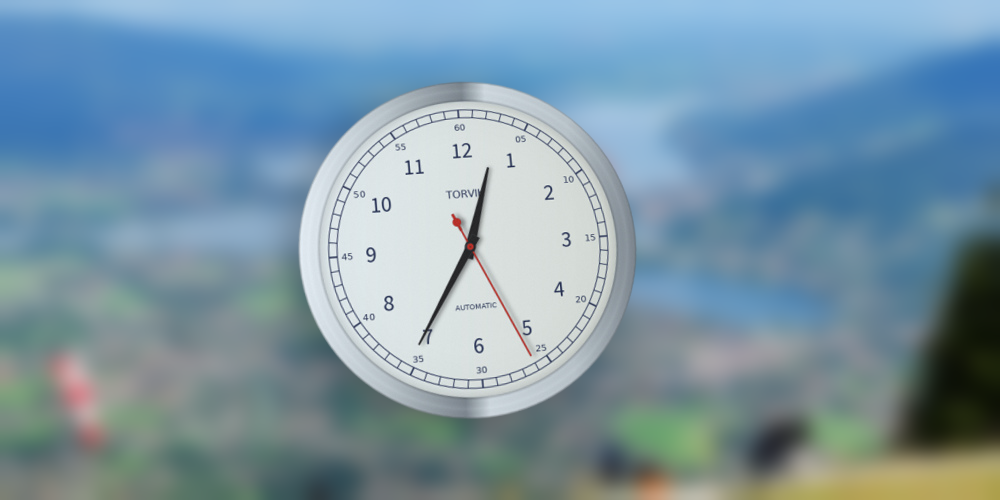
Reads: 12:35:26
